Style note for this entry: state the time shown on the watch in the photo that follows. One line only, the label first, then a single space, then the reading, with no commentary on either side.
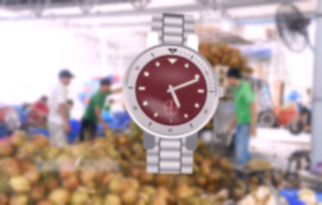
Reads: 5:11
